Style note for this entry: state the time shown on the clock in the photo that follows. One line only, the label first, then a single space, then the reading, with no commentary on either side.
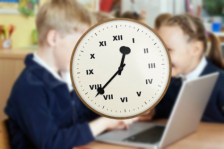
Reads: 12:38
